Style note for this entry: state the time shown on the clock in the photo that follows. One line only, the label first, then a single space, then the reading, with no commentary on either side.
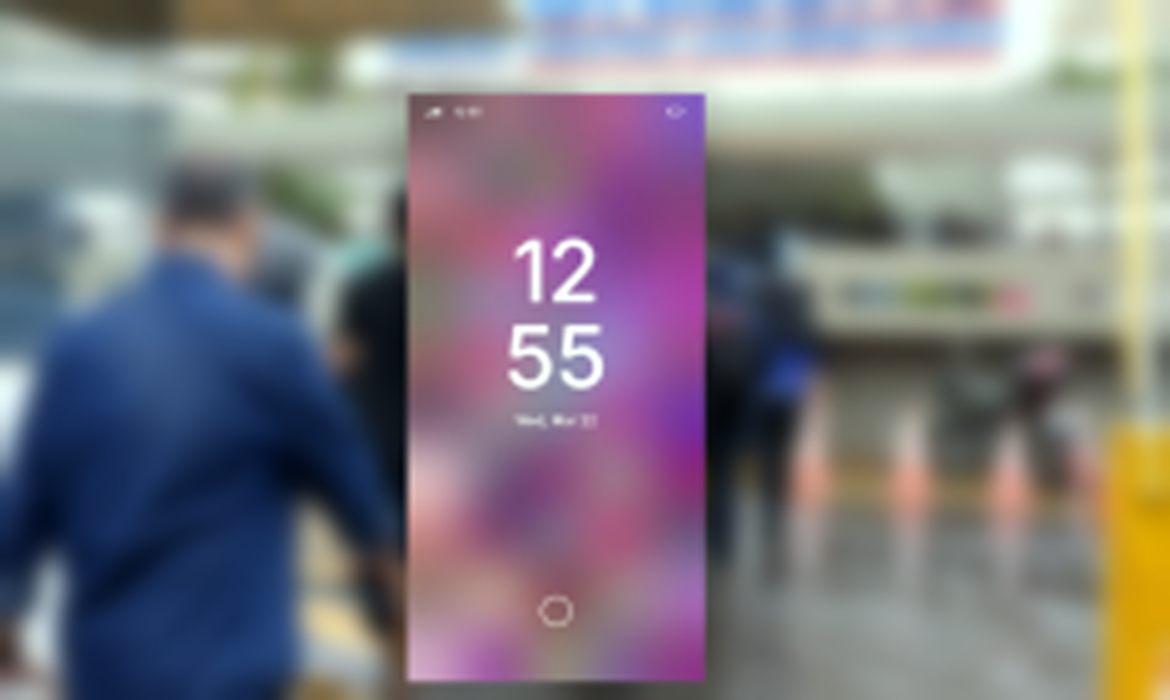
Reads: 12:55
